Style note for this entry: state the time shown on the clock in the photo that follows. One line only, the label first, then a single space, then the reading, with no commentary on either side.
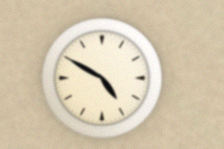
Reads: 4:50
